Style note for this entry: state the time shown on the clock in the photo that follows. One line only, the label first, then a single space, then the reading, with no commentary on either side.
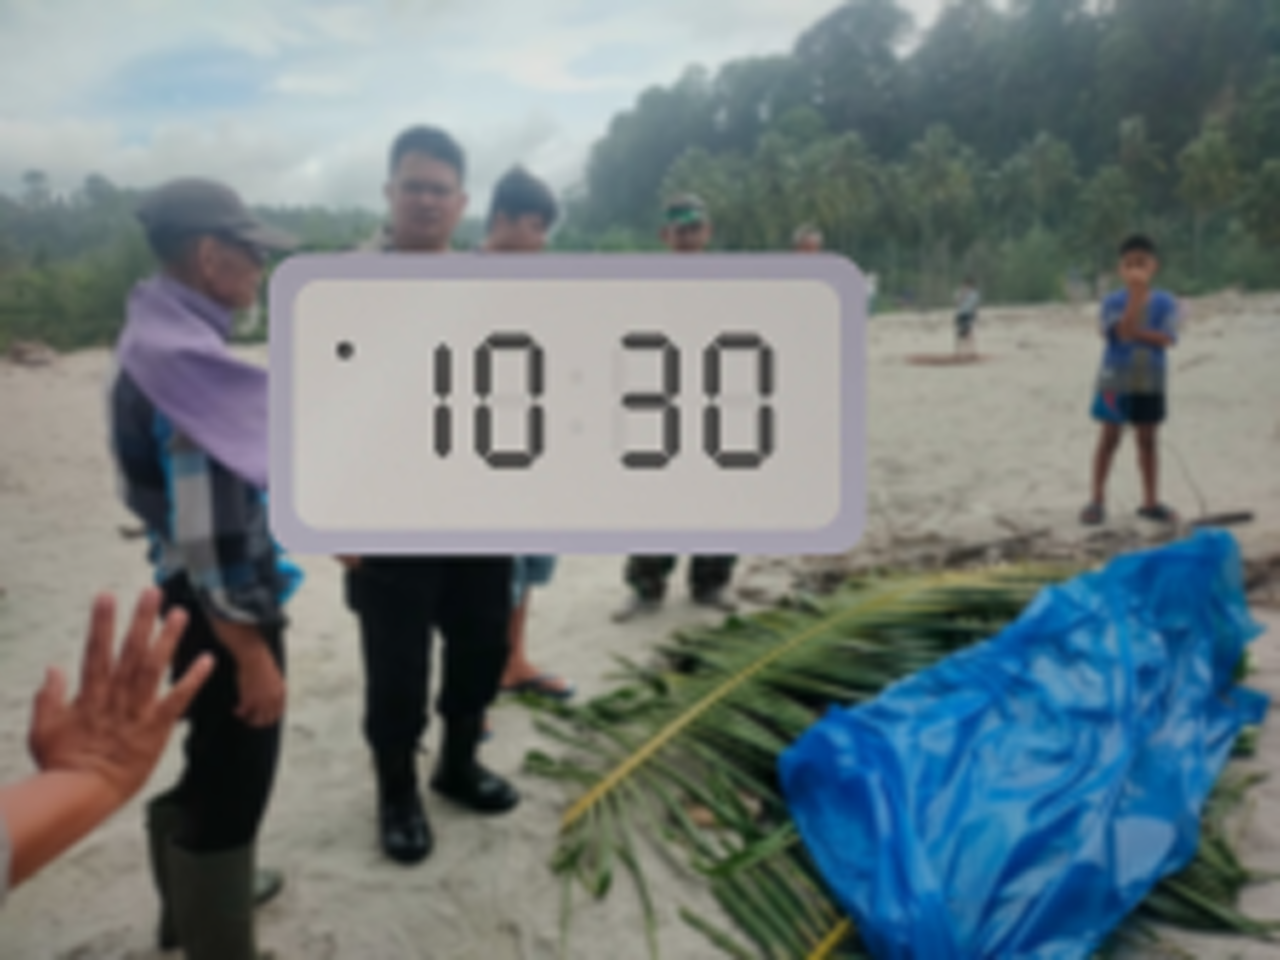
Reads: 10:30
